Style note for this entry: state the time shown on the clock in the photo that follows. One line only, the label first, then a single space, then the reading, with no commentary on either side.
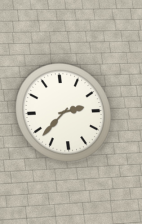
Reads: 2:38
